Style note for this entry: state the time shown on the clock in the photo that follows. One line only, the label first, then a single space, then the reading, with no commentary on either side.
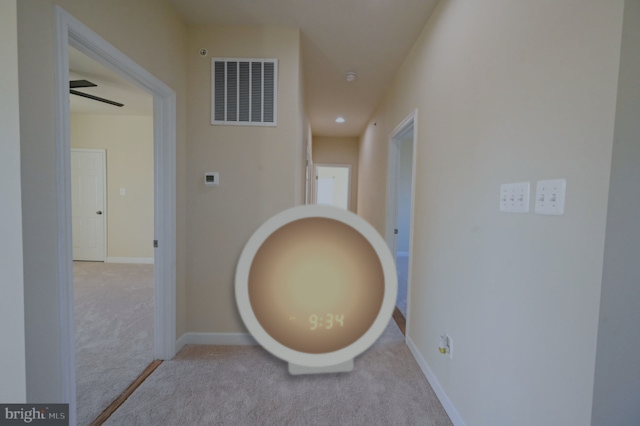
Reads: 9:34
